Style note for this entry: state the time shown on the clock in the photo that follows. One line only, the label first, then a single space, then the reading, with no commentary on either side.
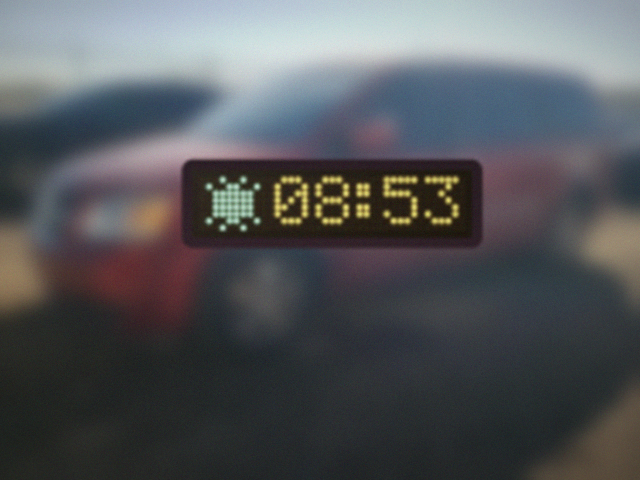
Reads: 8:53
